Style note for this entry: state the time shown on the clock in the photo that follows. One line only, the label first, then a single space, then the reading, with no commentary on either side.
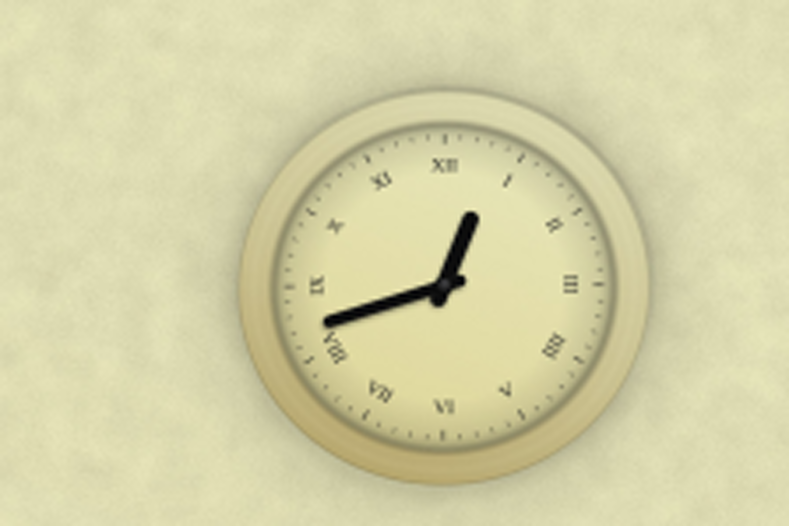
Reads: 12:42
